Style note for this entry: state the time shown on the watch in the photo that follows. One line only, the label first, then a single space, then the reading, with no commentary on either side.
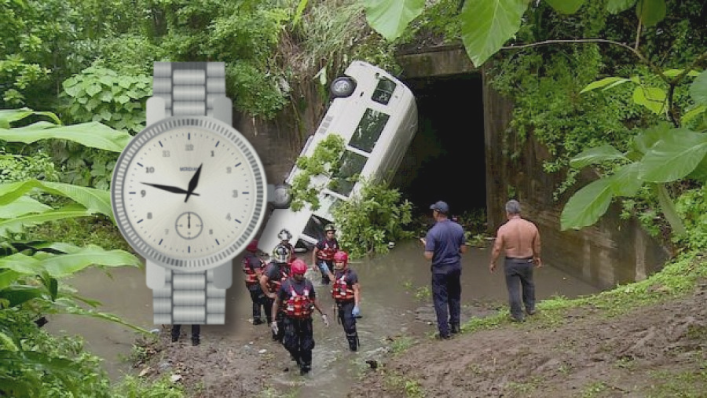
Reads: 12:47
